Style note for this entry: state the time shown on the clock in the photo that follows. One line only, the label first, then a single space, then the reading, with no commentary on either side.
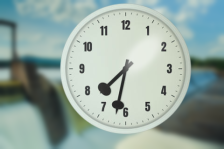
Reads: 7:32
